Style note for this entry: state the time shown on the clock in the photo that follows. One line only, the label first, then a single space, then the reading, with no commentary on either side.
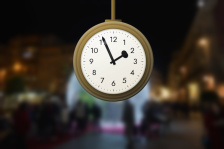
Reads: 1:56
